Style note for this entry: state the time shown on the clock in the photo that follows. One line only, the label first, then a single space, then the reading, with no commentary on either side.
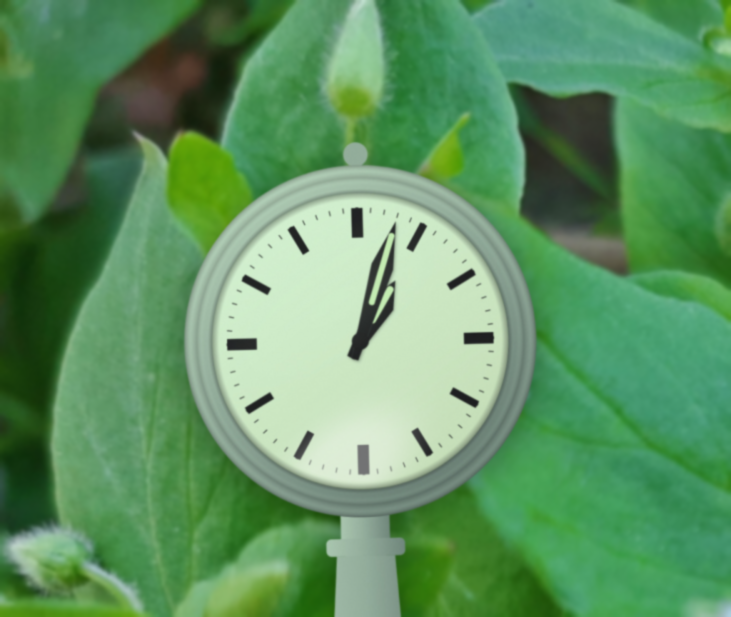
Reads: 1:03
